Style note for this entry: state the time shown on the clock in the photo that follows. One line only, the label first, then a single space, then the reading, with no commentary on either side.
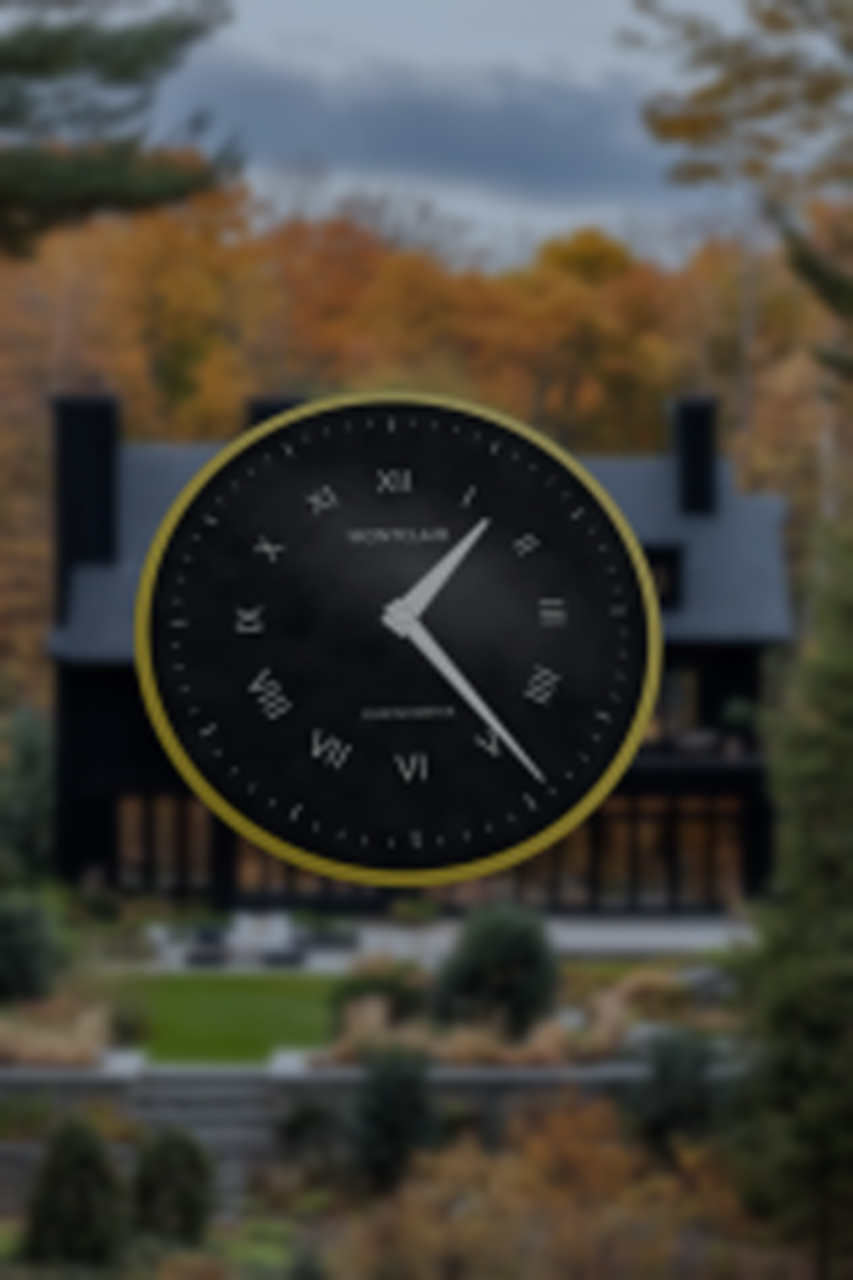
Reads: 1:24
